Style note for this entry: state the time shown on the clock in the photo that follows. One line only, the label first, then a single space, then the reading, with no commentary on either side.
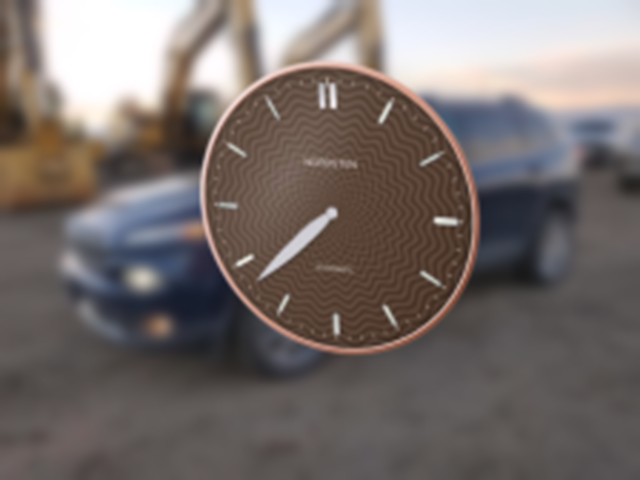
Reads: 7:38
